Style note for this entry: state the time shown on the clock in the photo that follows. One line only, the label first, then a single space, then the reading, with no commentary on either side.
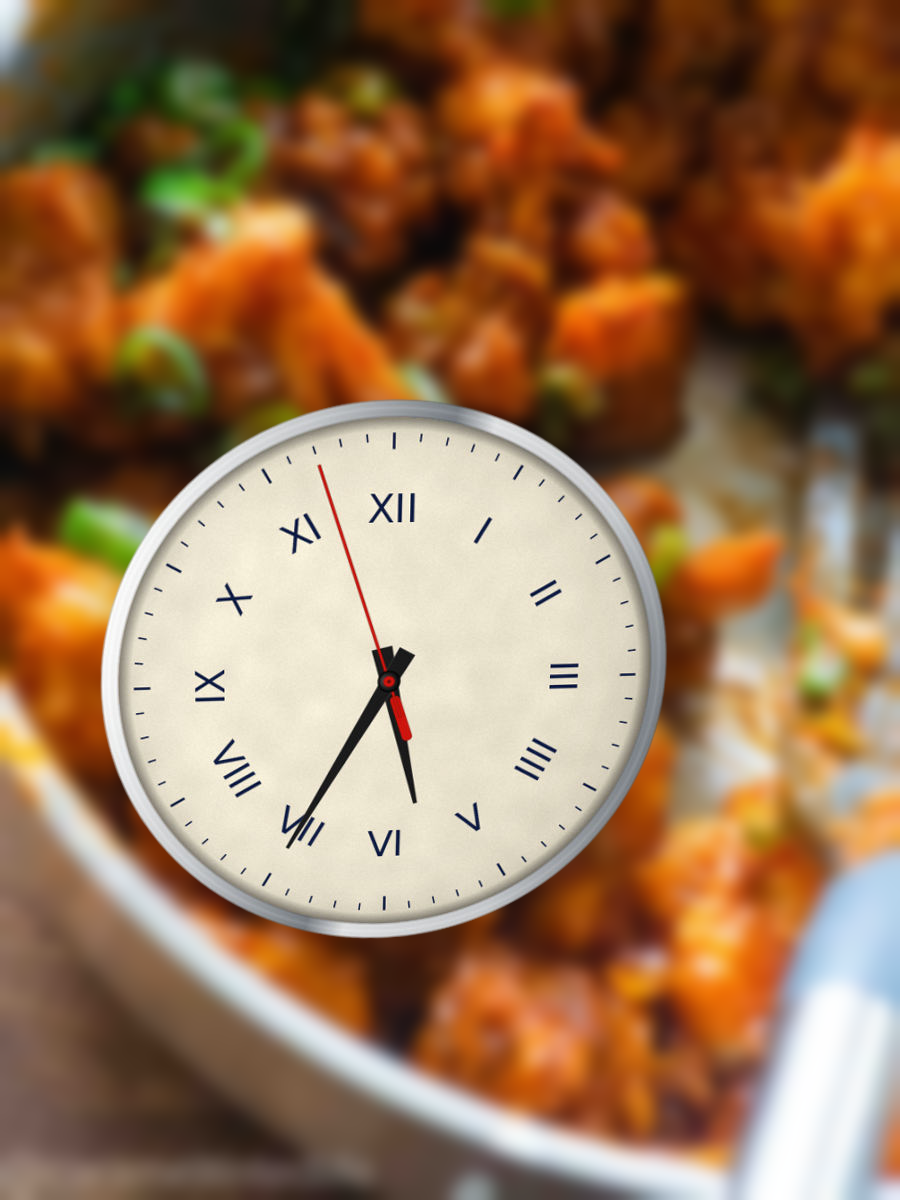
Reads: 5:34:57
